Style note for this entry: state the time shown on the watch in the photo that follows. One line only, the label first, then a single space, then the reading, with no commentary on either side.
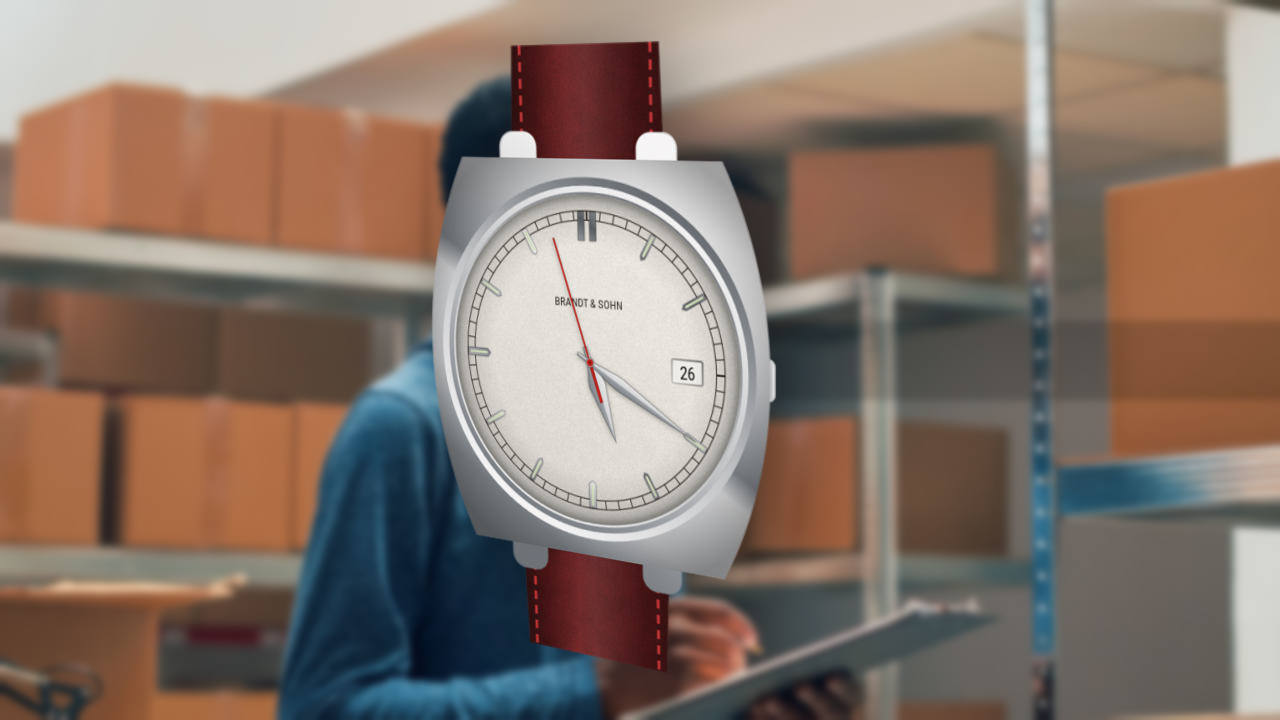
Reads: 5:19:57
